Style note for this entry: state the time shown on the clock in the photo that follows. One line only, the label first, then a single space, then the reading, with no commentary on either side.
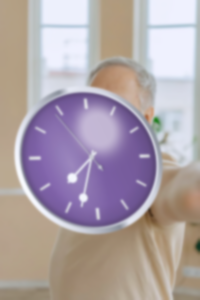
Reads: 7:32:54
